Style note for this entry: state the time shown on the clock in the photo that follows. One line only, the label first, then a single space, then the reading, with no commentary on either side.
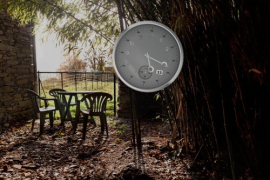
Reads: 5:18
